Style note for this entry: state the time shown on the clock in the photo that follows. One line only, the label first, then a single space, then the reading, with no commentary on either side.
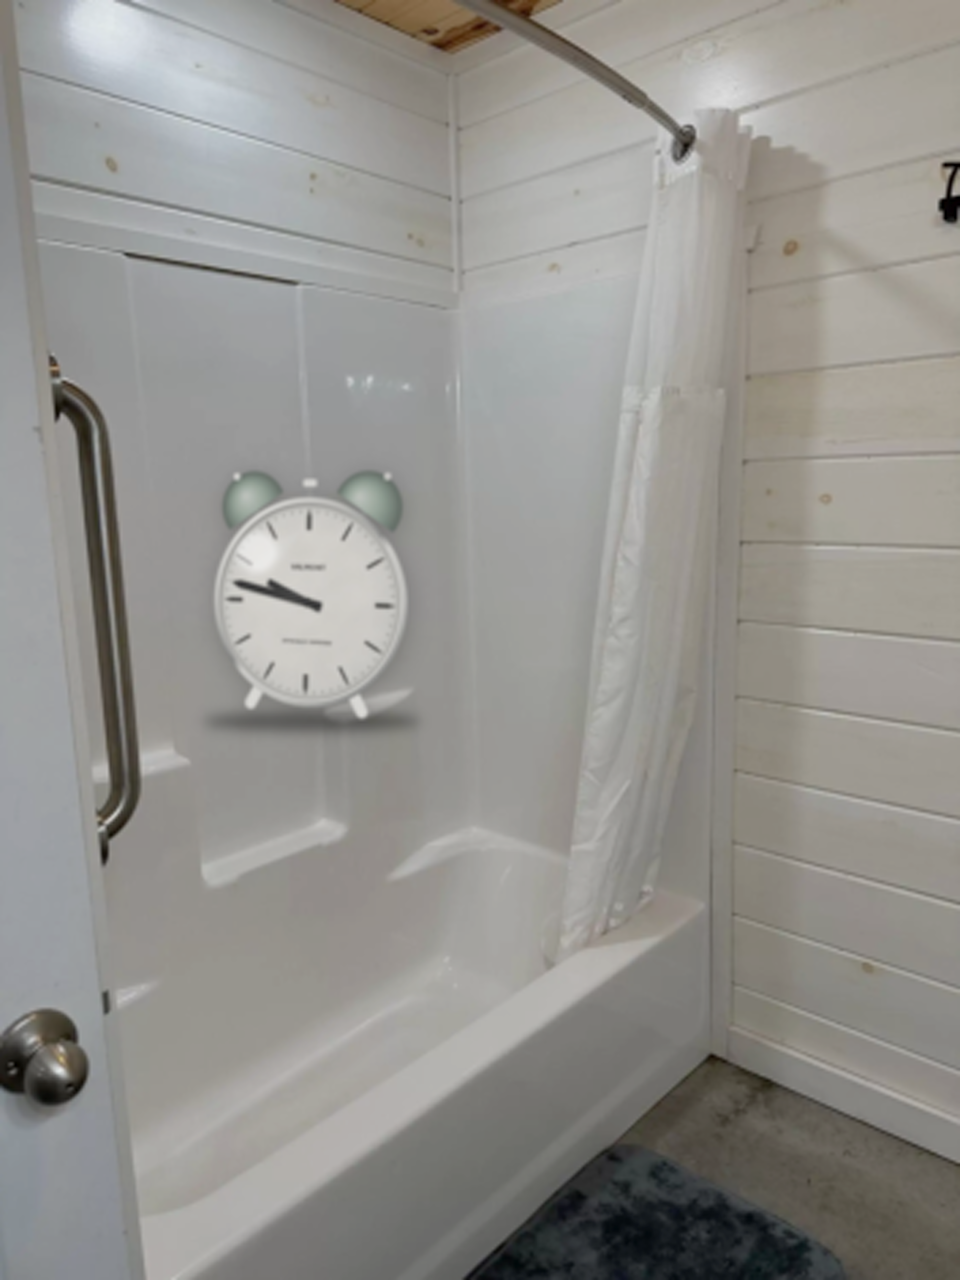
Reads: 9:47
